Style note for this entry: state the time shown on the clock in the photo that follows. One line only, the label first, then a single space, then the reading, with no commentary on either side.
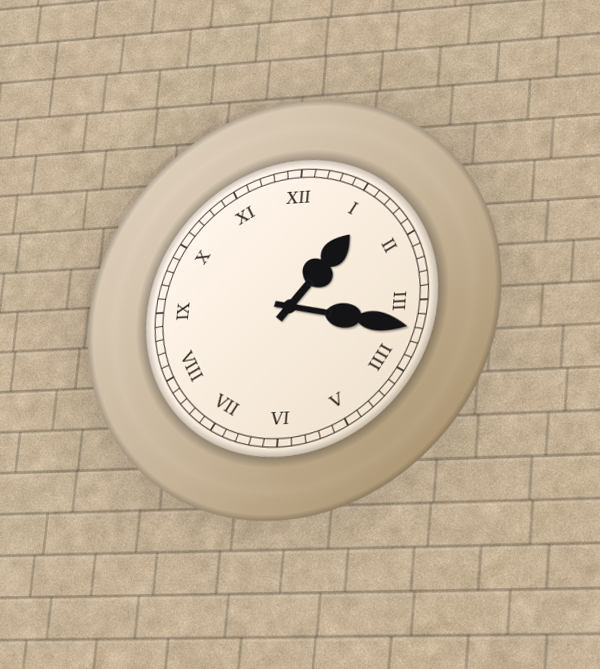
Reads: 1:17
